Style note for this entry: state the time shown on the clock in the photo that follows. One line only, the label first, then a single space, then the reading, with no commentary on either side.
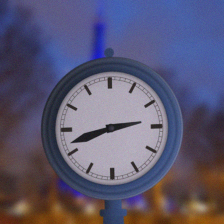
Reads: 2:42
